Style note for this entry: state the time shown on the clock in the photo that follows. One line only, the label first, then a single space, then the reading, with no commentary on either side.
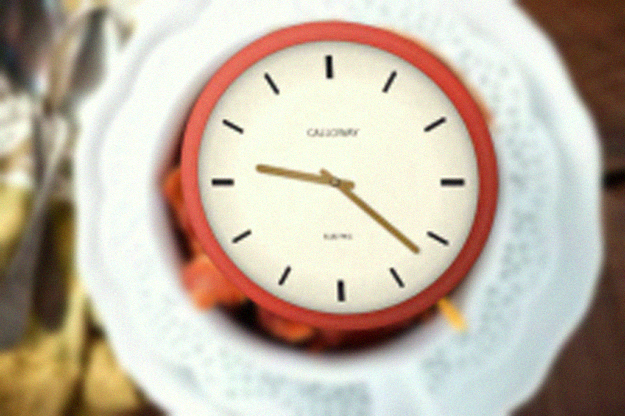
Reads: 9:22
